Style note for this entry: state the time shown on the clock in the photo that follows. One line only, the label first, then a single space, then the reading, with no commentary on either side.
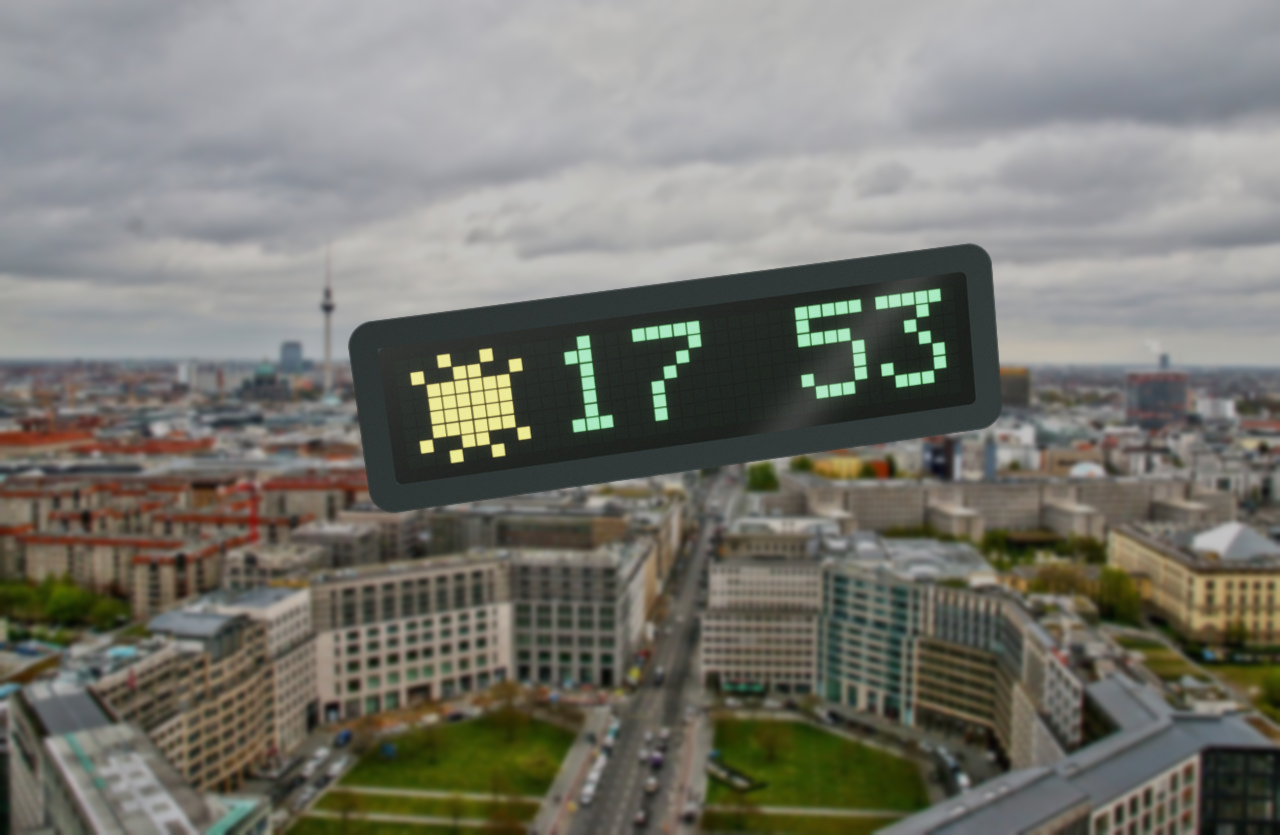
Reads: 17:53
